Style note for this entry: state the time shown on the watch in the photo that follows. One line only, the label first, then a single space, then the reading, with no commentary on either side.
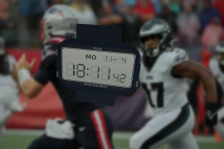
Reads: 18:11:42
